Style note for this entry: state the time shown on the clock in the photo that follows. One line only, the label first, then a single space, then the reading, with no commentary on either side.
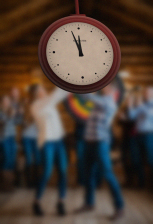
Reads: 11:57
